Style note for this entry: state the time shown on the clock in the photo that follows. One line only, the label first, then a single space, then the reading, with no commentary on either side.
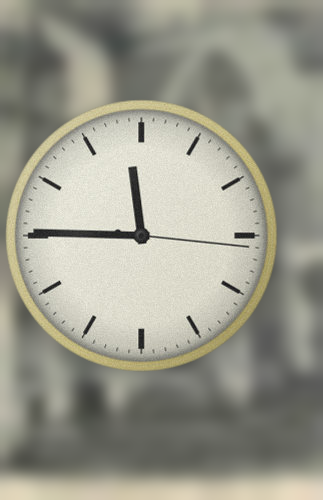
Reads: 11:45:16
